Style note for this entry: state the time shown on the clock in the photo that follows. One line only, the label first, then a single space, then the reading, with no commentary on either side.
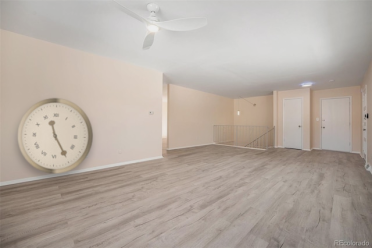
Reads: 11:25
